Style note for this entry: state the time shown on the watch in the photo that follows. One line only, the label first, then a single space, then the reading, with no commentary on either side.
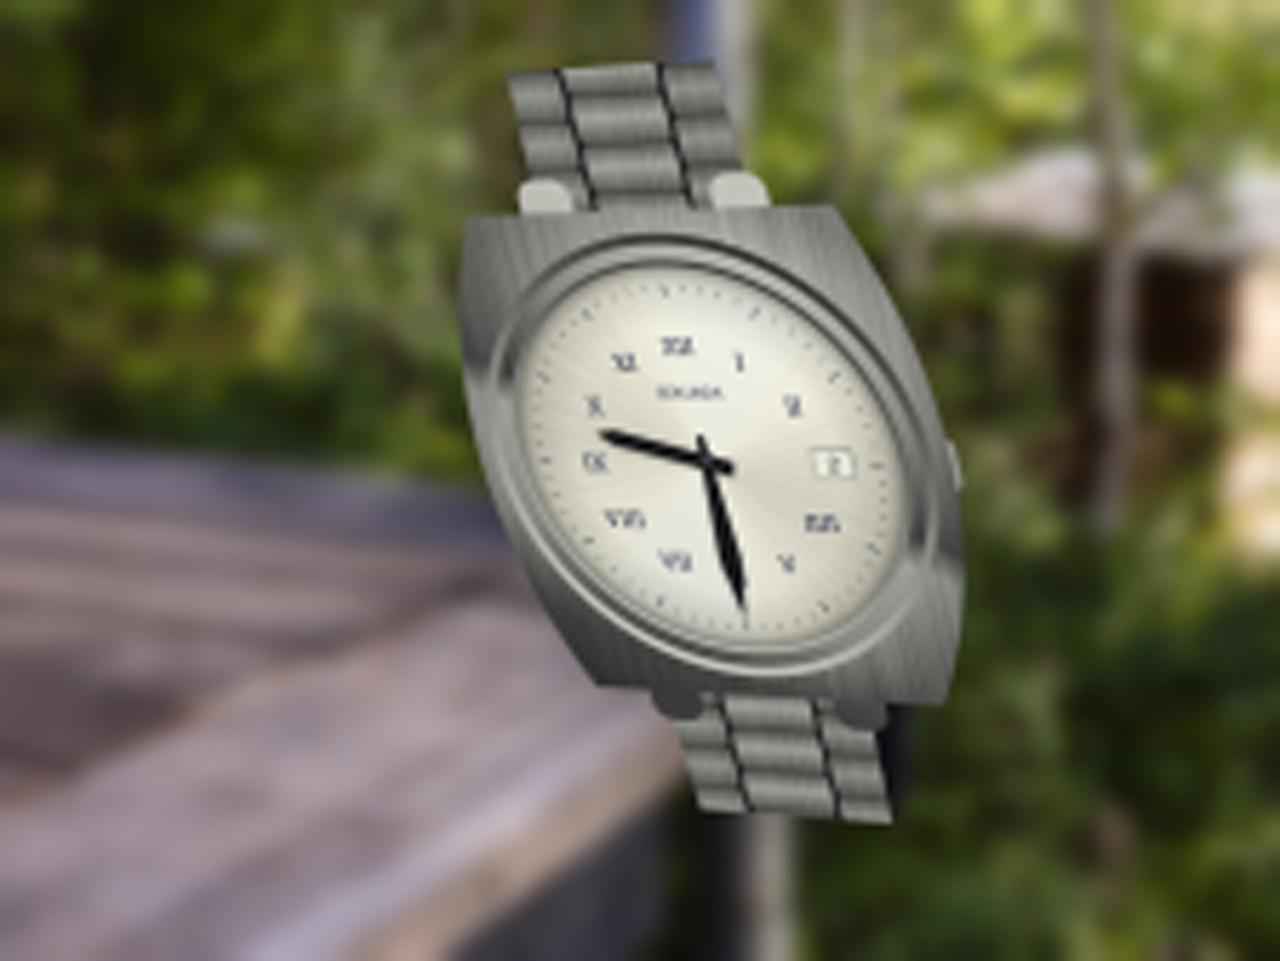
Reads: 9:30
